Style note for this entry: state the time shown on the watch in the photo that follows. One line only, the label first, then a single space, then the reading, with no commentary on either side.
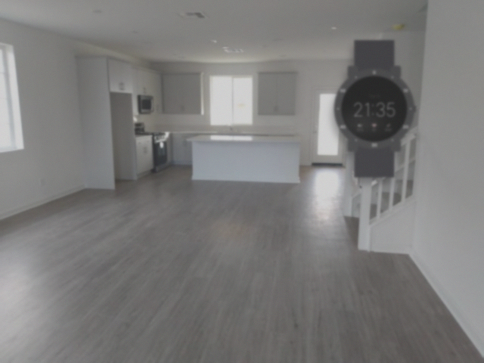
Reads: 21:35
